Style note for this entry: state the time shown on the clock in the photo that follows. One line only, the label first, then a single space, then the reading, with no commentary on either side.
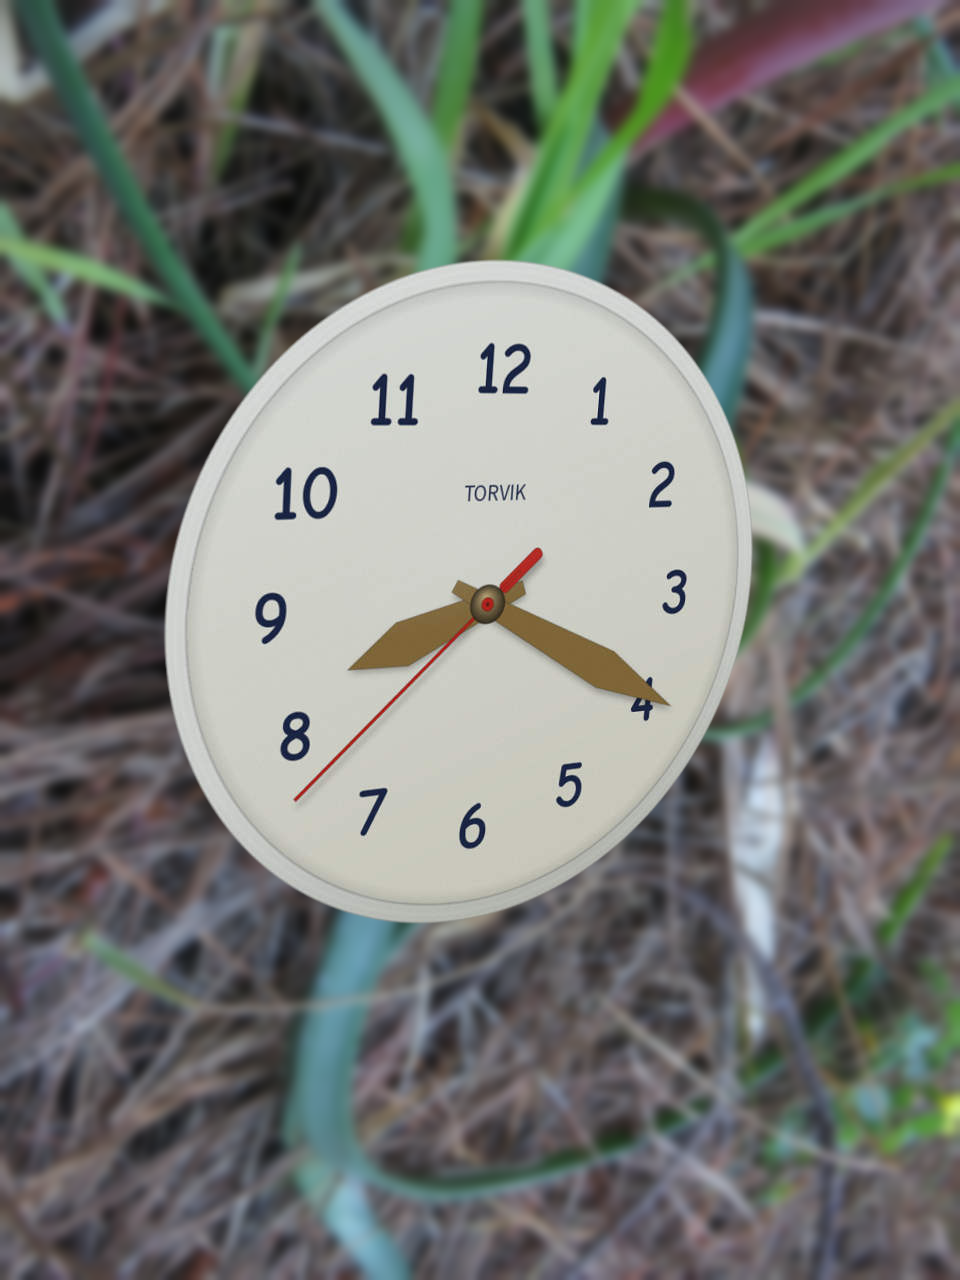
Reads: 8:19:38
